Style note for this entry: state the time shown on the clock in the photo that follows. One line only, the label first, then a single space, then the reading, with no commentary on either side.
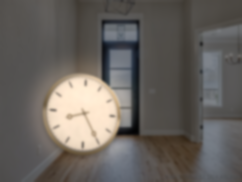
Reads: 8:25
